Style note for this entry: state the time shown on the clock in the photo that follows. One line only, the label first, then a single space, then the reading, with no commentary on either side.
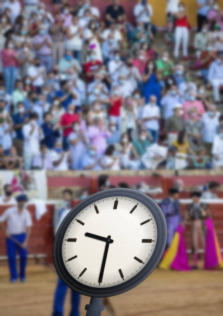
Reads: 9:30
